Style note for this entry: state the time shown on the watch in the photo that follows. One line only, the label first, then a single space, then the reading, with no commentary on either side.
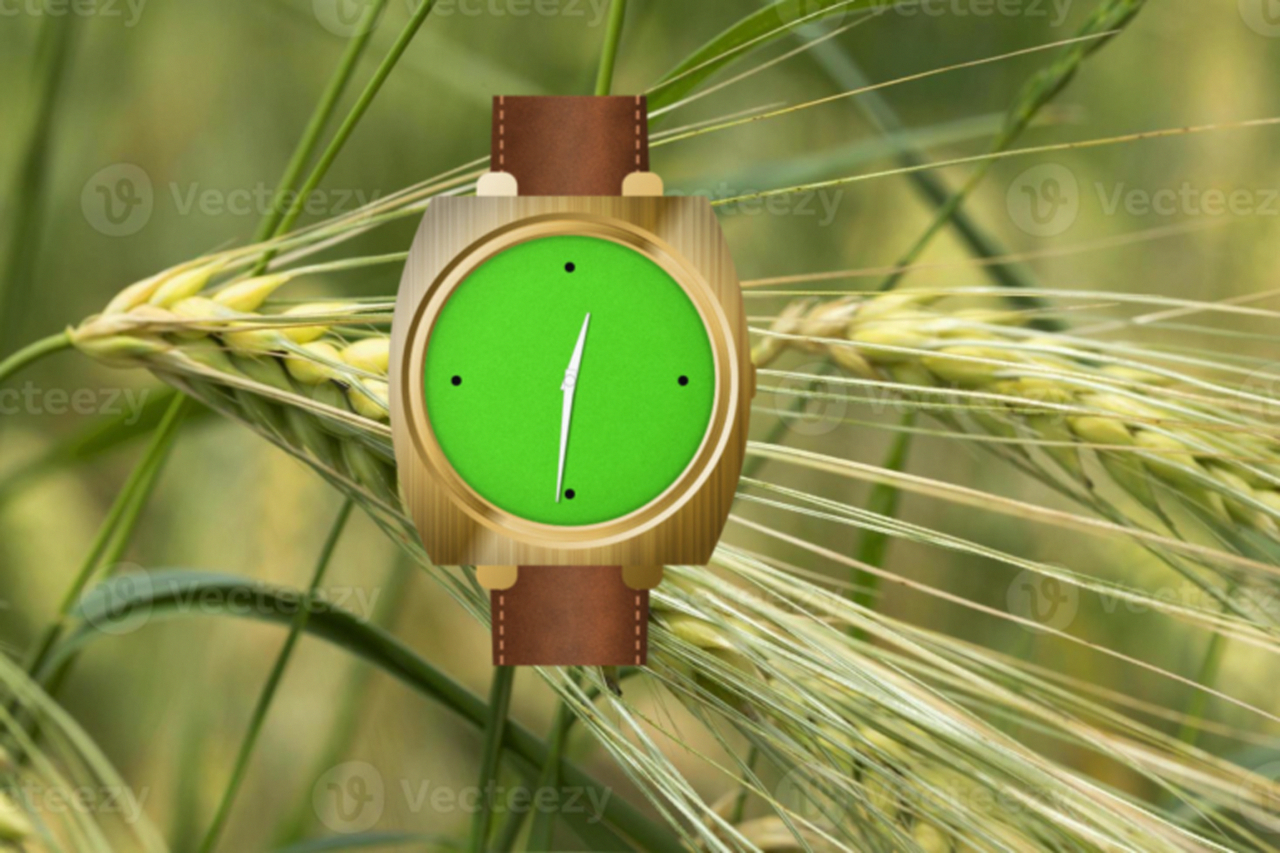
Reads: 12:31
